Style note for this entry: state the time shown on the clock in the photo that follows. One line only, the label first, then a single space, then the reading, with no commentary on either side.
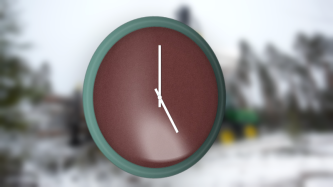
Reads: 5:00
